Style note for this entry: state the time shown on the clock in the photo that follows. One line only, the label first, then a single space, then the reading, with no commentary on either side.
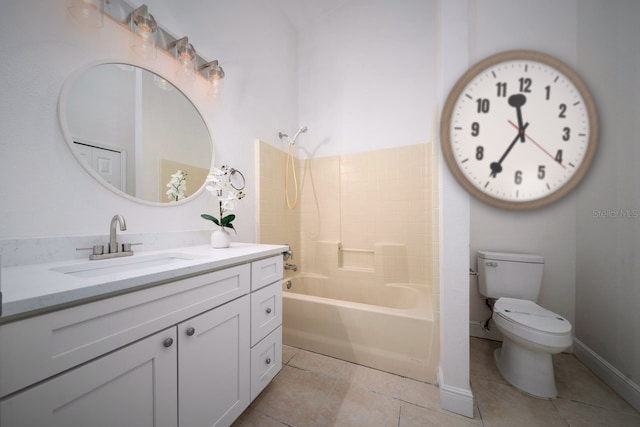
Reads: 11:35:21
